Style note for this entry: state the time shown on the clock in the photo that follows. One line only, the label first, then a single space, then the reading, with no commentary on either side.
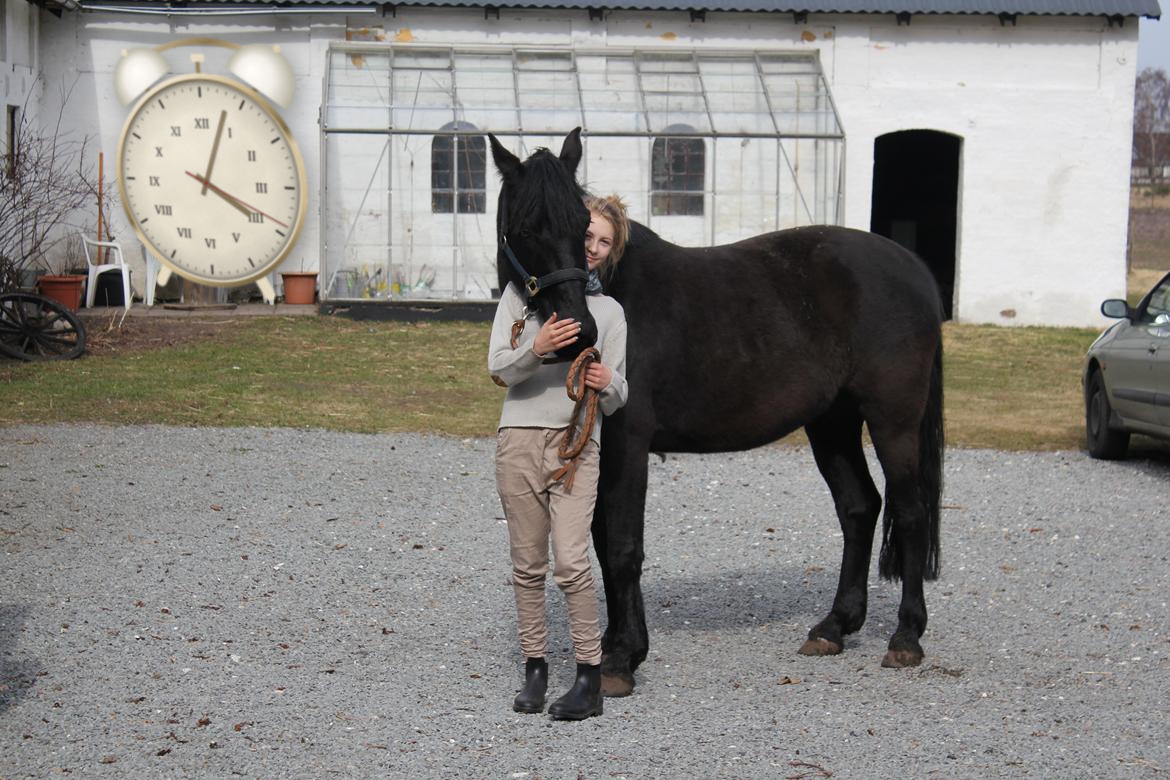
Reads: 4:03:19
